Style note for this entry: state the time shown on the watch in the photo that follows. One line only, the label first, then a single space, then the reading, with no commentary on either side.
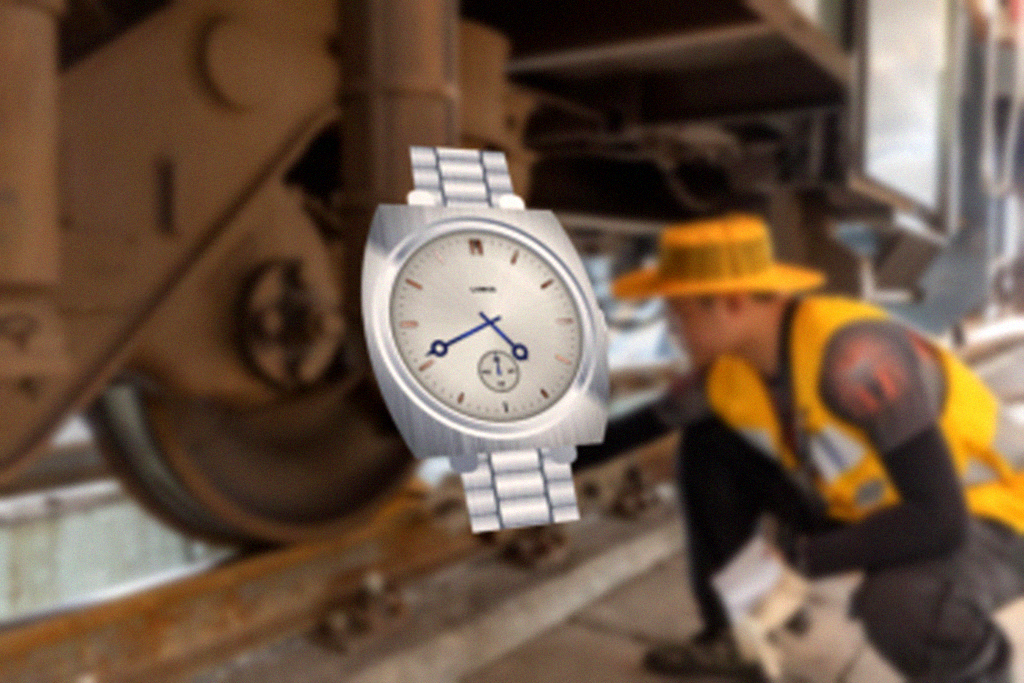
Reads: 4:41
